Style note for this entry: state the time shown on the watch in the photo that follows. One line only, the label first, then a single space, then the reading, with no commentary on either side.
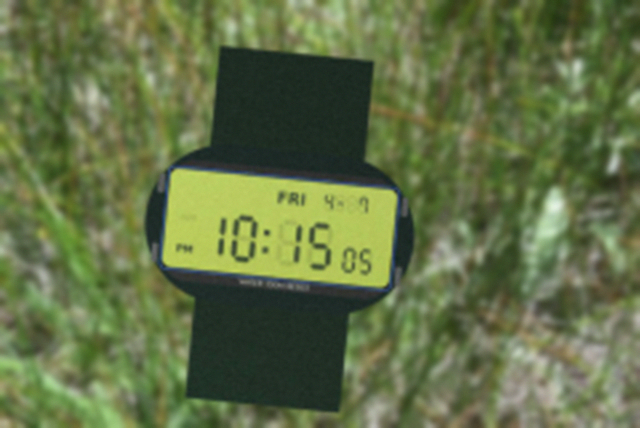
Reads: 10:15:05
